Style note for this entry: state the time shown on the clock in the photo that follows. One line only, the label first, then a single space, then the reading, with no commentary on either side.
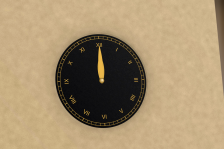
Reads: 12:00
